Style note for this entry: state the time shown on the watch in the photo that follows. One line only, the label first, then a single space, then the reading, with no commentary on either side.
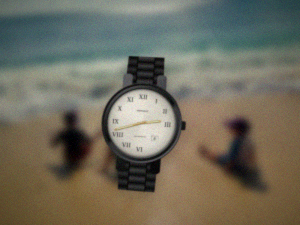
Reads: 2:42
